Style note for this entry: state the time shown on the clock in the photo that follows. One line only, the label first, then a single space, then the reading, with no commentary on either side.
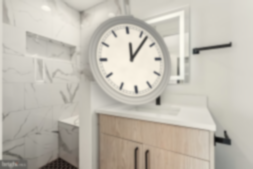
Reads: 12:07
